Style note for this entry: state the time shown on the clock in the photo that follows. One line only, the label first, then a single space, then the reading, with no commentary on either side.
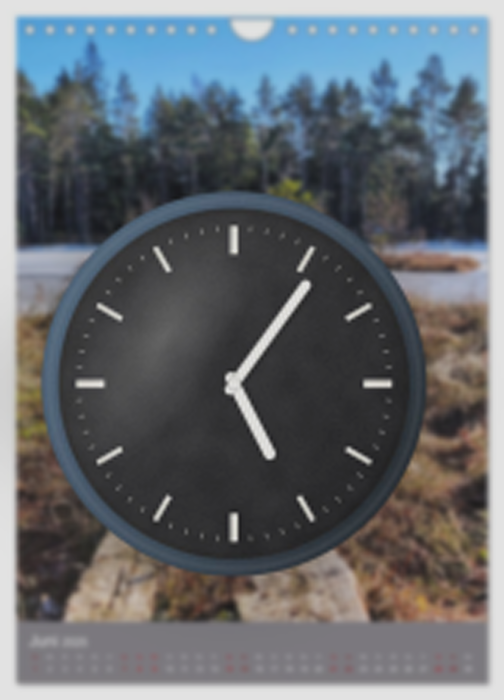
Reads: 5:06
